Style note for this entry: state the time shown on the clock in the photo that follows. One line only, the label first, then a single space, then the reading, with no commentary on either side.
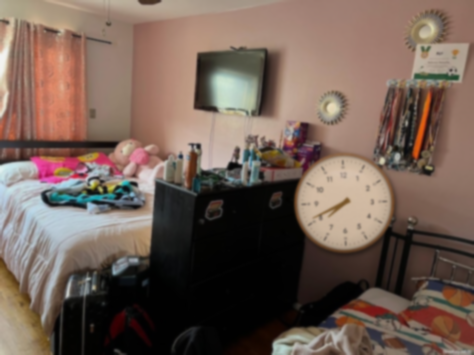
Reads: 7:41
